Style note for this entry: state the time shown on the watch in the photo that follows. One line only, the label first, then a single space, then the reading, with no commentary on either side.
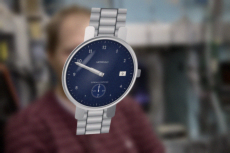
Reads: 9:49
